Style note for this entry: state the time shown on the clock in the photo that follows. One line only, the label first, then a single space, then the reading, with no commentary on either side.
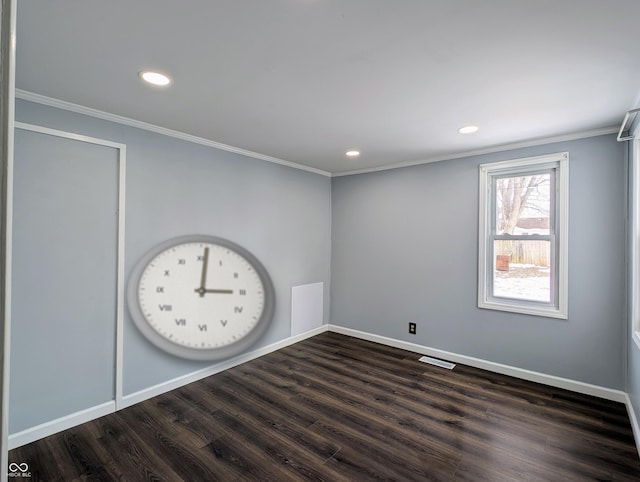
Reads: 3:01
